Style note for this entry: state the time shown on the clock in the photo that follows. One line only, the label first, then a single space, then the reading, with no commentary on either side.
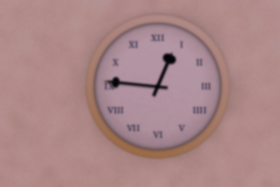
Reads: 12:46
